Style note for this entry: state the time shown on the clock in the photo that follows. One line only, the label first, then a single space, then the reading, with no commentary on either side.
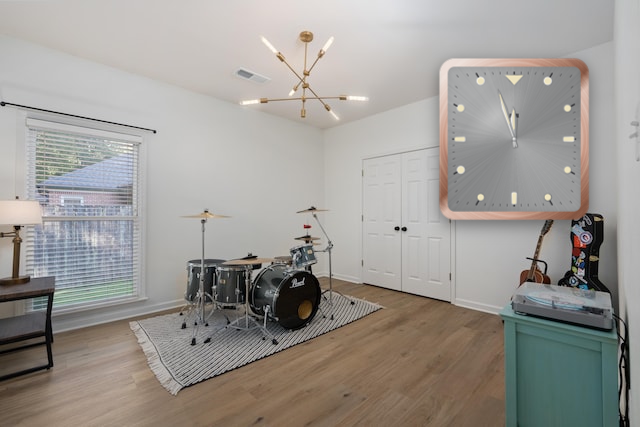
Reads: 11:57
